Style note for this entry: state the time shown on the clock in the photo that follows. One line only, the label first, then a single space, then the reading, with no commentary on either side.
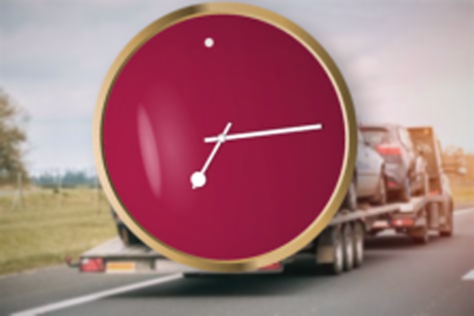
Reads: 7:15
